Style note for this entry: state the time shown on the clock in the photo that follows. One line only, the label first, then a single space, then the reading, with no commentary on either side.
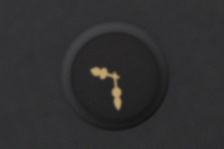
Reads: 9:29
